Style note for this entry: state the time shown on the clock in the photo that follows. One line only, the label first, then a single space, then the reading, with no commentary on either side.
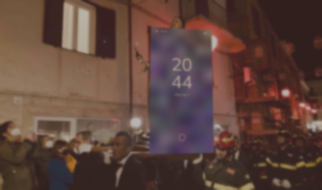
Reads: 20:44
